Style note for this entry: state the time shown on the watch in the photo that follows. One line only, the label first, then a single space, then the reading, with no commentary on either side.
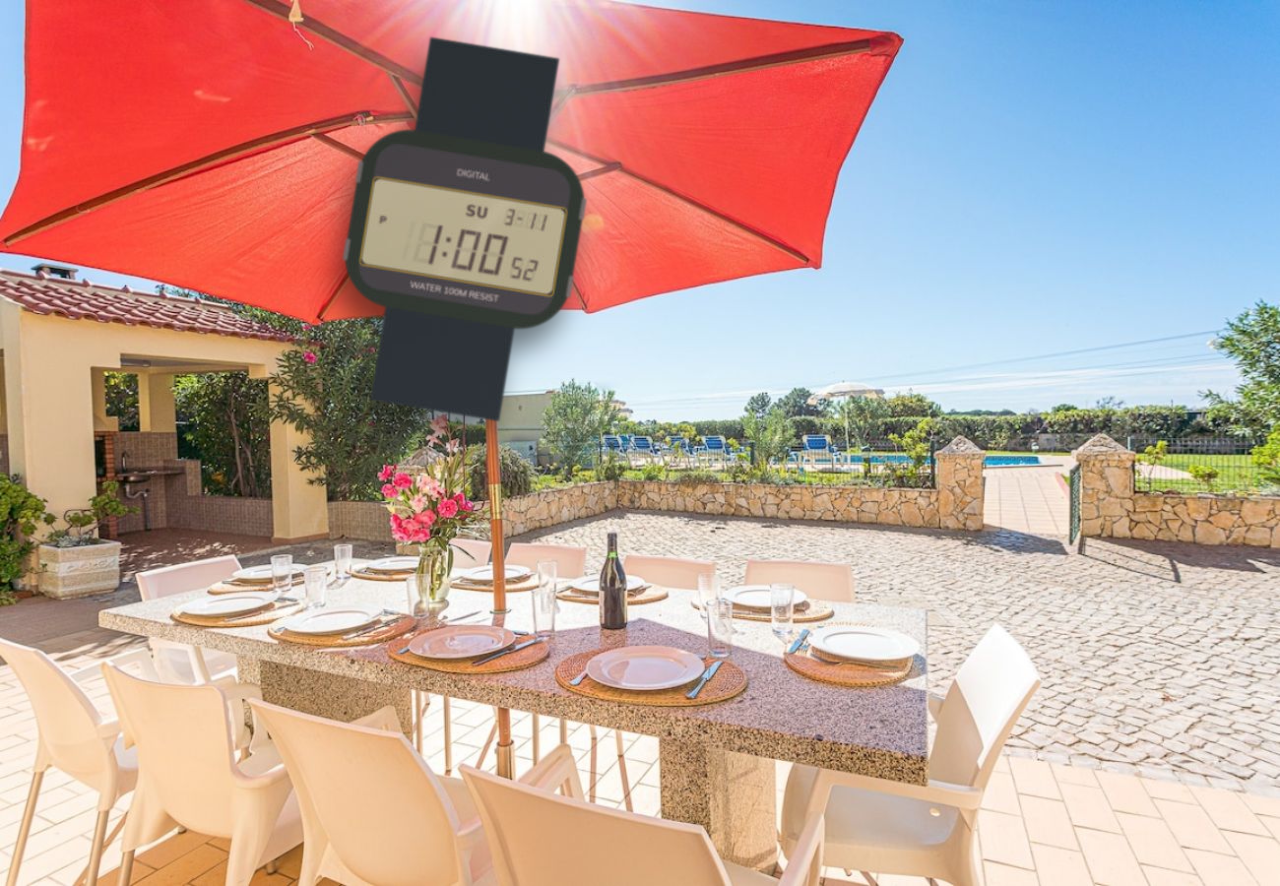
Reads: 1:00:52
